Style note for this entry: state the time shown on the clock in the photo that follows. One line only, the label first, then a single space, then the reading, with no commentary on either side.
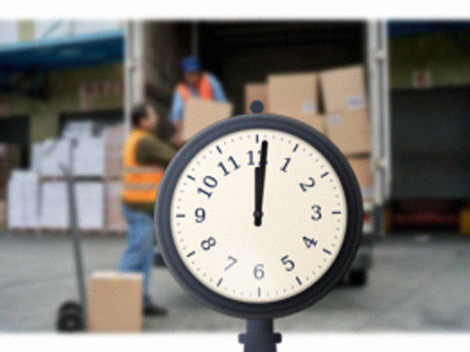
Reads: 12:01
